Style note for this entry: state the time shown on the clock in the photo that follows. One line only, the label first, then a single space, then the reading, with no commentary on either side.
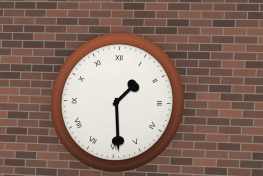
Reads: 1:29
